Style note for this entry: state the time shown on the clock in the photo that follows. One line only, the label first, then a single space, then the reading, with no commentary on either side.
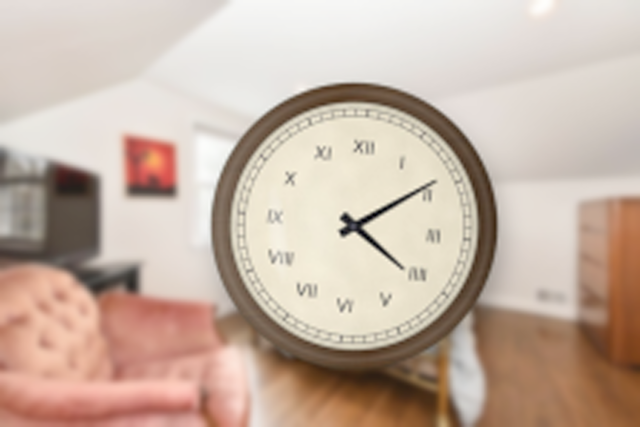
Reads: 4:09
